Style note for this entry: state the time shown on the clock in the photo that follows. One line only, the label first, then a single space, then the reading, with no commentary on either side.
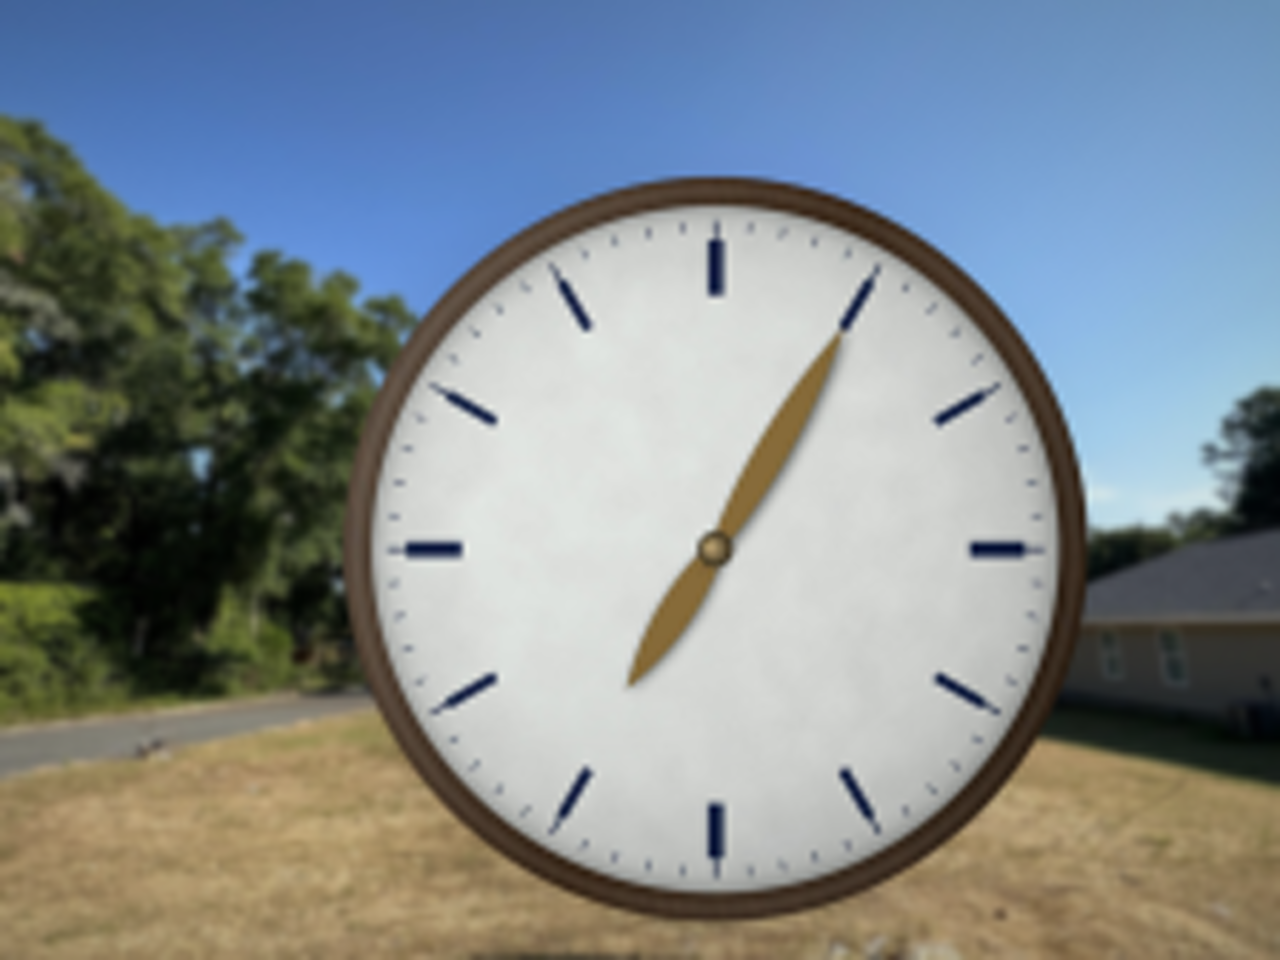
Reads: 7:05
